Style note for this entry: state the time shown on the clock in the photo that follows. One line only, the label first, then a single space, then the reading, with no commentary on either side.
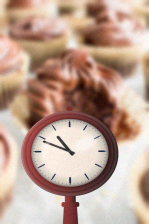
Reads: 10:49
